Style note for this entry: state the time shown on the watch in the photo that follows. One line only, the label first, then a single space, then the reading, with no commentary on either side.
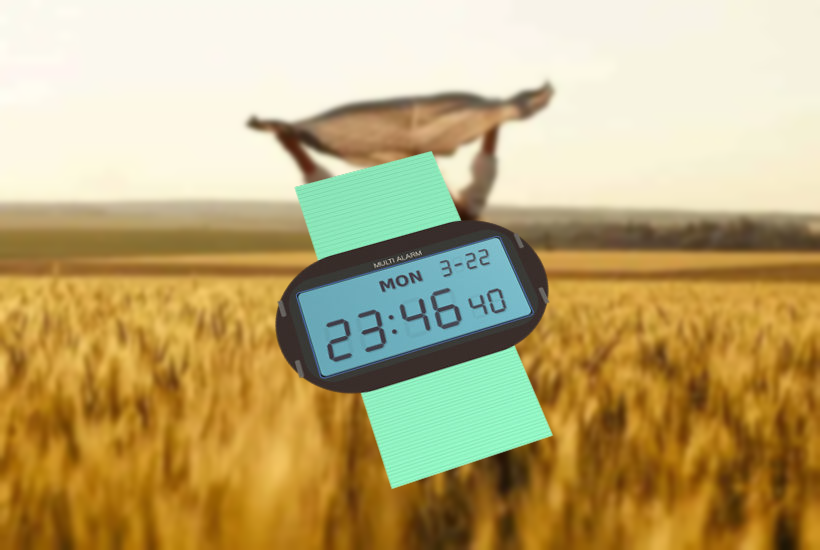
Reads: 23:46:40
